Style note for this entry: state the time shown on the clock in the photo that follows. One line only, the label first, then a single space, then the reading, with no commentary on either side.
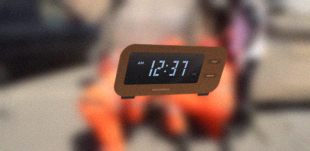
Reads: 12:37
